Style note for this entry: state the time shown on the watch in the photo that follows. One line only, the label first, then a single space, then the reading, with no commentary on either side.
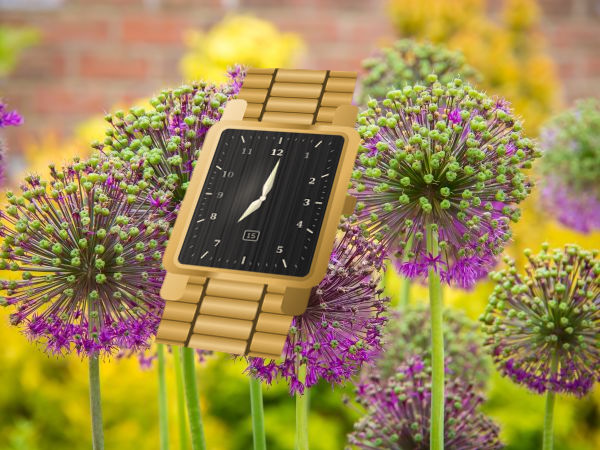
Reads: 7:01
